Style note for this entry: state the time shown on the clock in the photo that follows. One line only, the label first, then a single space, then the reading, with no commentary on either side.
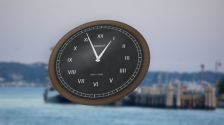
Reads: 12:56
